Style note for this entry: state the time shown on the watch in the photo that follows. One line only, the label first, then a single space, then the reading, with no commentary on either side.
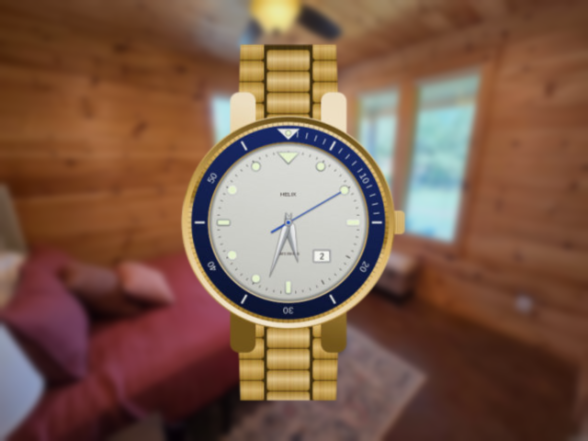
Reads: 5:33:10
